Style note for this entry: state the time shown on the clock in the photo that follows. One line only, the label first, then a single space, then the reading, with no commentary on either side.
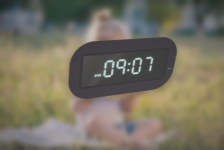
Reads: 9:07
